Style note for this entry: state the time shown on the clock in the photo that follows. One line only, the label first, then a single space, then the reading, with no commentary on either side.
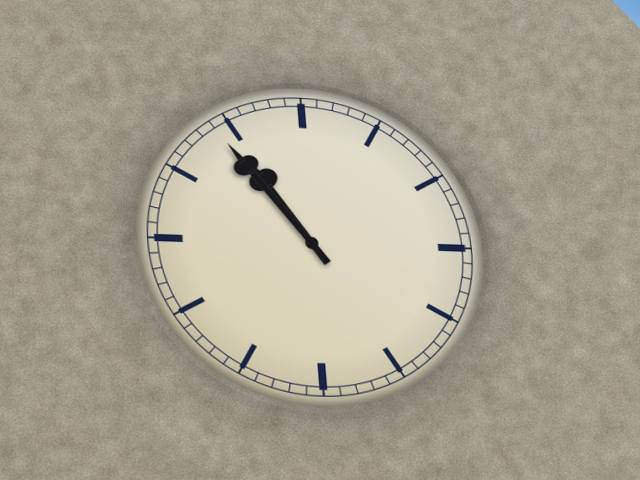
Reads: 10:54
